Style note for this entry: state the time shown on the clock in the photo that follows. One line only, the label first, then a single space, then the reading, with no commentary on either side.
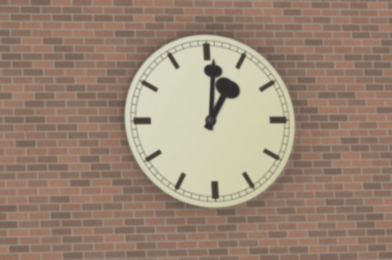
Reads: 1:01
